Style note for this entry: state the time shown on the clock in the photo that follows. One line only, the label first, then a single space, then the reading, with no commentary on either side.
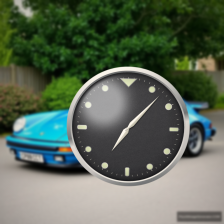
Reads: 7:07
